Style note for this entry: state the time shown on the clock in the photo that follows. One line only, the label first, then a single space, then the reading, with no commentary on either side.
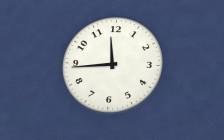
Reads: 11:44
